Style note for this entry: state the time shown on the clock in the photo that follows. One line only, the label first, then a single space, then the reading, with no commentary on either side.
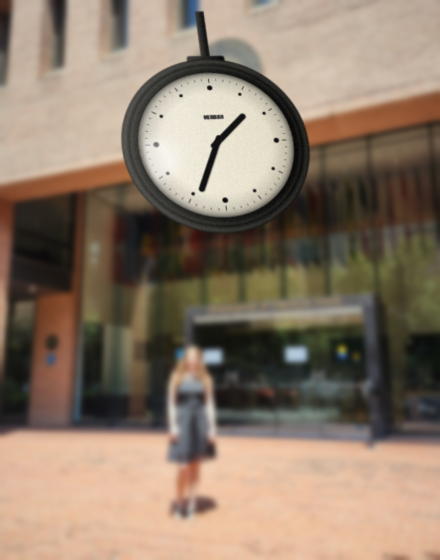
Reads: 1:34
